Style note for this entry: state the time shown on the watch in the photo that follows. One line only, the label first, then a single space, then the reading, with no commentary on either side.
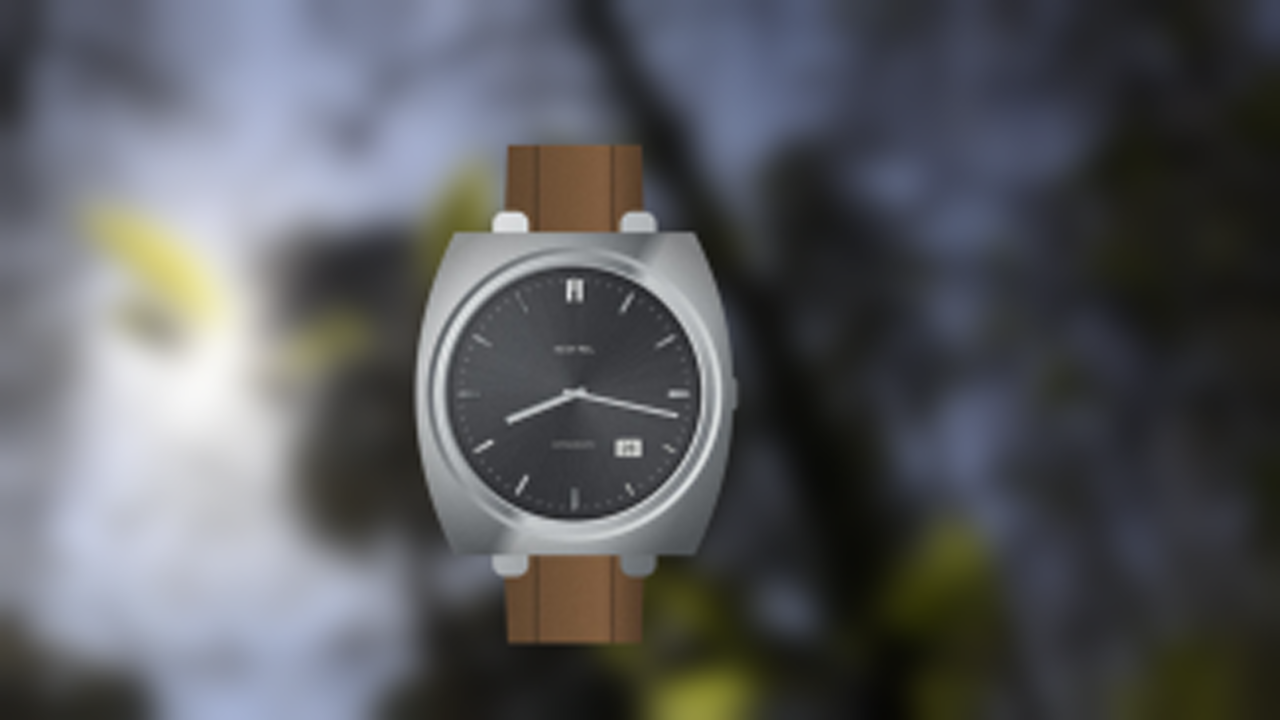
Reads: 8:17
